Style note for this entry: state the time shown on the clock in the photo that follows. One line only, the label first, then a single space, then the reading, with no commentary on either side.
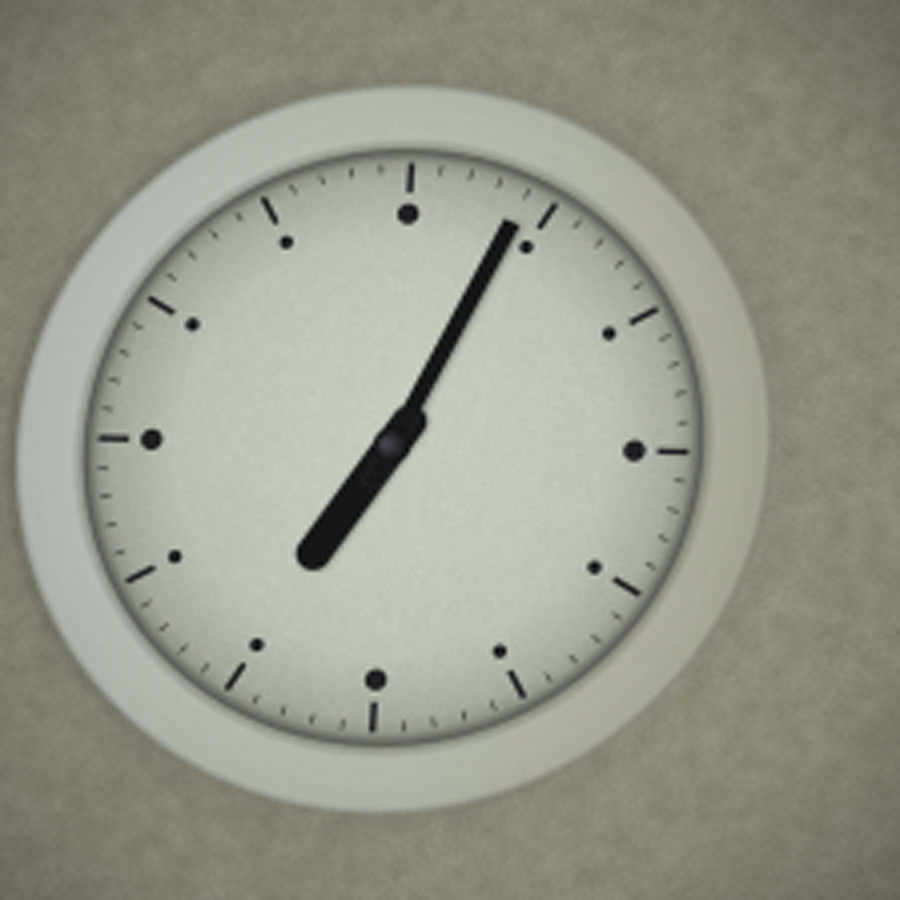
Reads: 7:04
